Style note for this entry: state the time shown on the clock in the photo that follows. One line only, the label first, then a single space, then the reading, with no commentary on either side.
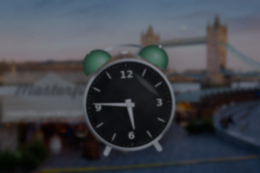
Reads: 5:46
